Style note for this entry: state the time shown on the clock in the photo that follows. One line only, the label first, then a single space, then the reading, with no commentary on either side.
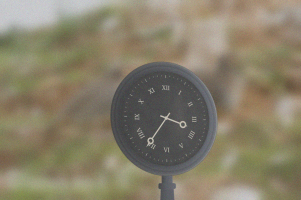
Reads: 3:36
